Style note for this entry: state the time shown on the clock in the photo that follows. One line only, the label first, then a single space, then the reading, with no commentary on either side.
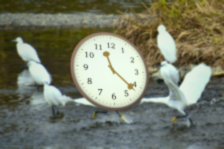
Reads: 11:22
